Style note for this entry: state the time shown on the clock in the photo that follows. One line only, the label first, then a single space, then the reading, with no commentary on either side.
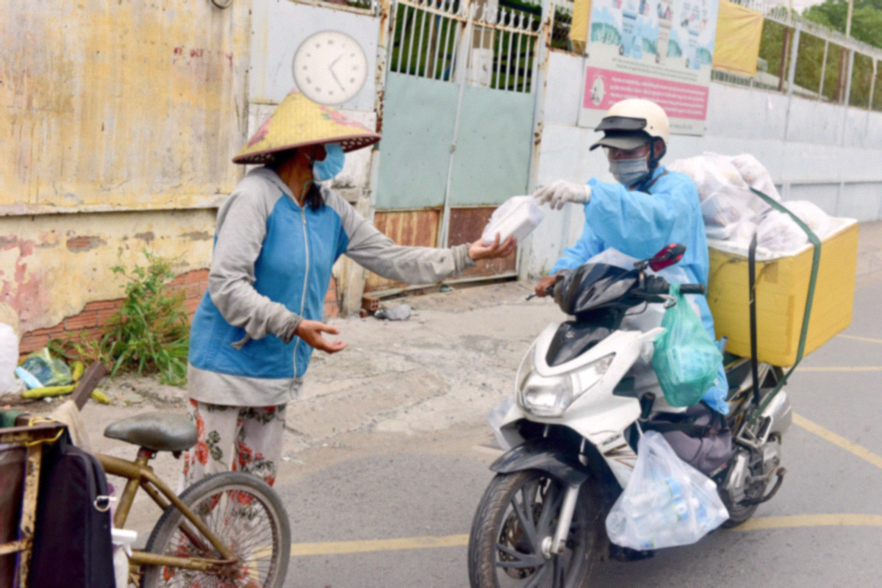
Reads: 1:25
